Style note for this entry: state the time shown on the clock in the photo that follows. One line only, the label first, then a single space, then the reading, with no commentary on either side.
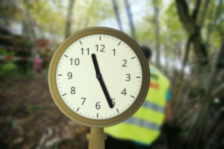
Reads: 11:26
